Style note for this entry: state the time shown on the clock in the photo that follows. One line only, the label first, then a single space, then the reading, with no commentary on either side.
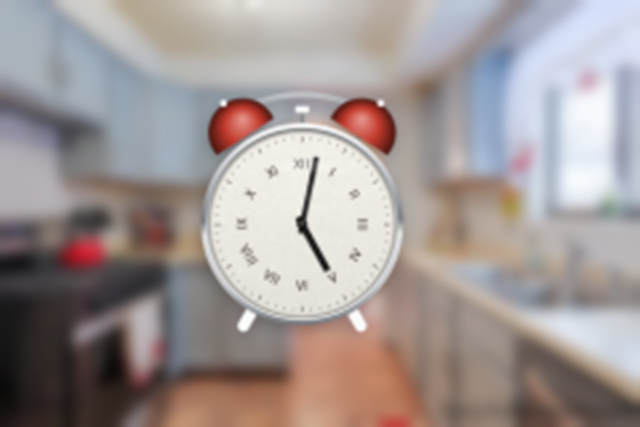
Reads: 5:02
